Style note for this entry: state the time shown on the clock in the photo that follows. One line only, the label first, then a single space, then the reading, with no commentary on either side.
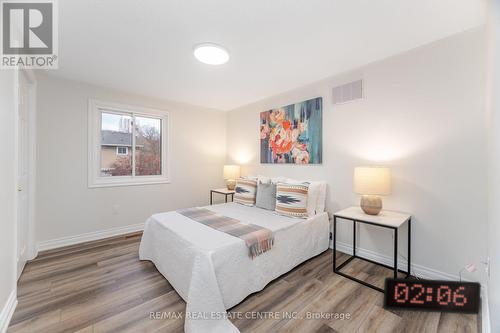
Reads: 2:06
